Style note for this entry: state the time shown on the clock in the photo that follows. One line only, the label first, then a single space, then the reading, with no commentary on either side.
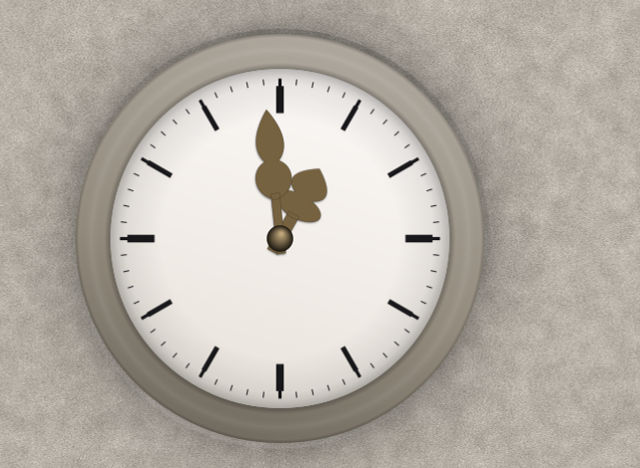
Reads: 12:59
